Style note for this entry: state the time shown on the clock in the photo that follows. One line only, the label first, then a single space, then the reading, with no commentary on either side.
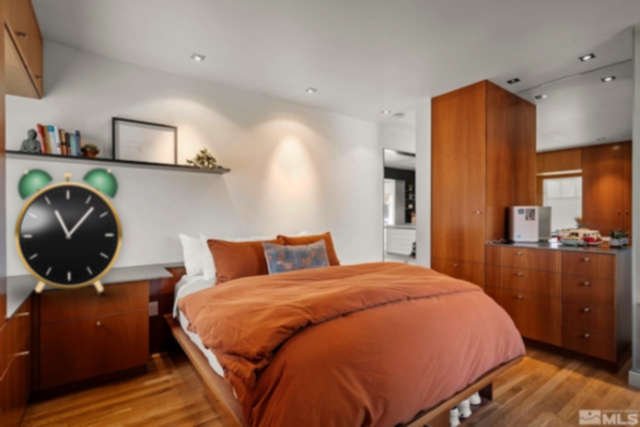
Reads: 11:07
